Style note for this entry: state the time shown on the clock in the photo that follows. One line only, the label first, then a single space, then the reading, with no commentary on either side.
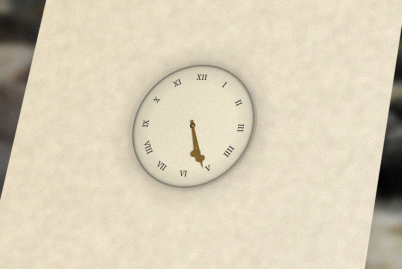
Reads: 5:26
